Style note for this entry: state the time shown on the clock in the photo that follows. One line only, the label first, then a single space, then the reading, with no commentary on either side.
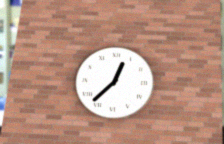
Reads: 12:37
